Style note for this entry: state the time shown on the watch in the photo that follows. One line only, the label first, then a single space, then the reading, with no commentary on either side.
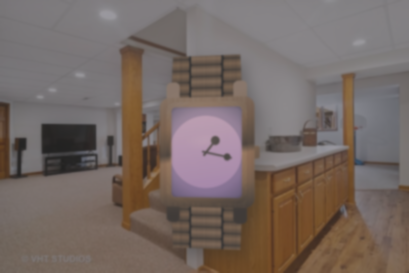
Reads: 1:17
